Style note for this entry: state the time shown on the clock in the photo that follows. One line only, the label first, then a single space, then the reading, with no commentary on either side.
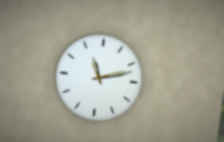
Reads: 11:12
